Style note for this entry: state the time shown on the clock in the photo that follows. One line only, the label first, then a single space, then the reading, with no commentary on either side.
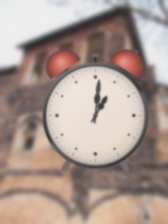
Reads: 1:01
